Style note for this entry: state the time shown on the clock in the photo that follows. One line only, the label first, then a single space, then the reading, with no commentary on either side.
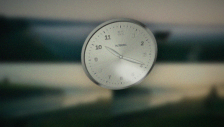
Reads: 10:19
